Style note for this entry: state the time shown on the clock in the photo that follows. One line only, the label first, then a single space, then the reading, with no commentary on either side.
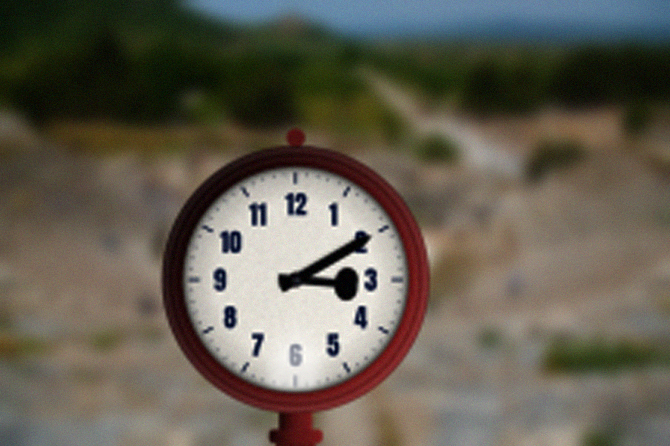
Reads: 3:10
